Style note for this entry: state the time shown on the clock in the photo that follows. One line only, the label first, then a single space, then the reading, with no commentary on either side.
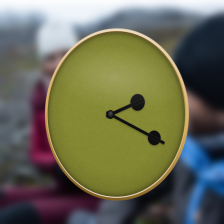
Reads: 2:19
